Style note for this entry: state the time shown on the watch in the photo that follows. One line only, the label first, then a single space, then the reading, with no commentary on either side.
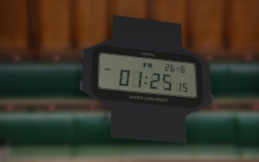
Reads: 1:25:15
